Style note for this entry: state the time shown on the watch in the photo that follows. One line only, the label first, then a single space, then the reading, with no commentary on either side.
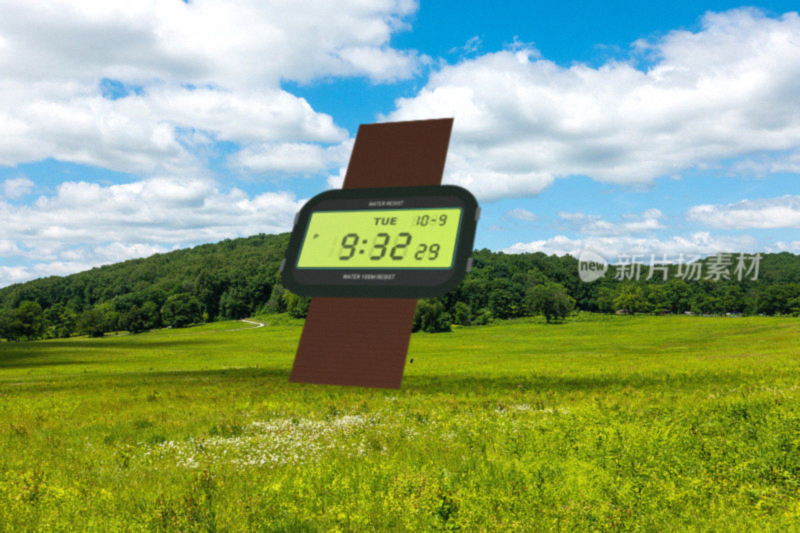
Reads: 9:32:29
